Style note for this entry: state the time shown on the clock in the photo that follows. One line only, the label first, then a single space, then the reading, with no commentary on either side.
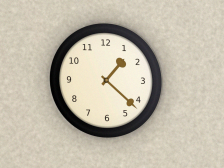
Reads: 1:22
